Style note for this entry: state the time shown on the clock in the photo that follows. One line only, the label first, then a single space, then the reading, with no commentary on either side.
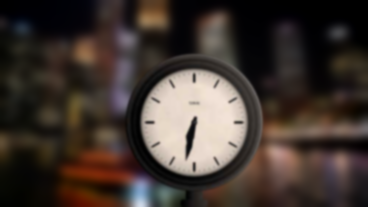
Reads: 6:32
